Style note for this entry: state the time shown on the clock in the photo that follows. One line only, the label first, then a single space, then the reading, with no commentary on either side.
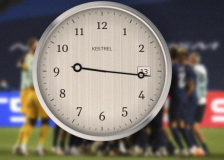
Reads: 9:16
